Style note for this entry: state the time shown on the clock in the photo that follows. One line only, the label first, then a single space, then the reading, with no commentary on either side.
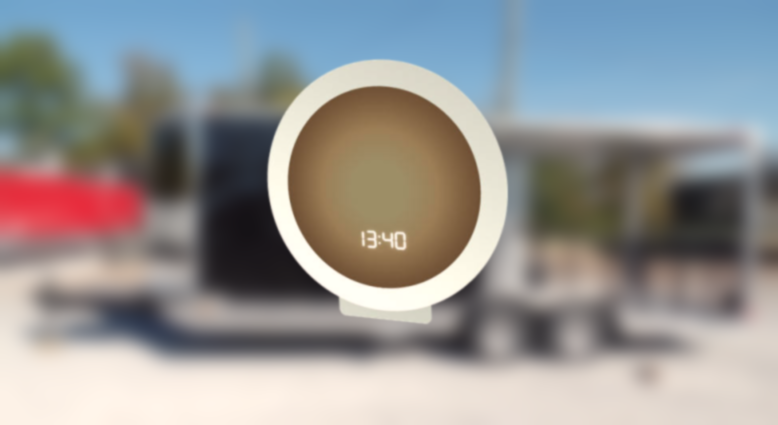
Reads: 13:40
